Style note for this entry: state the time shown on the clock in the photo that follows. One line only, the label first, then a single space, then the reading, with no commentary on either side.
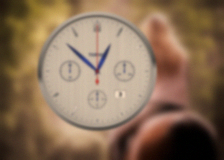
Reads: 12:52
